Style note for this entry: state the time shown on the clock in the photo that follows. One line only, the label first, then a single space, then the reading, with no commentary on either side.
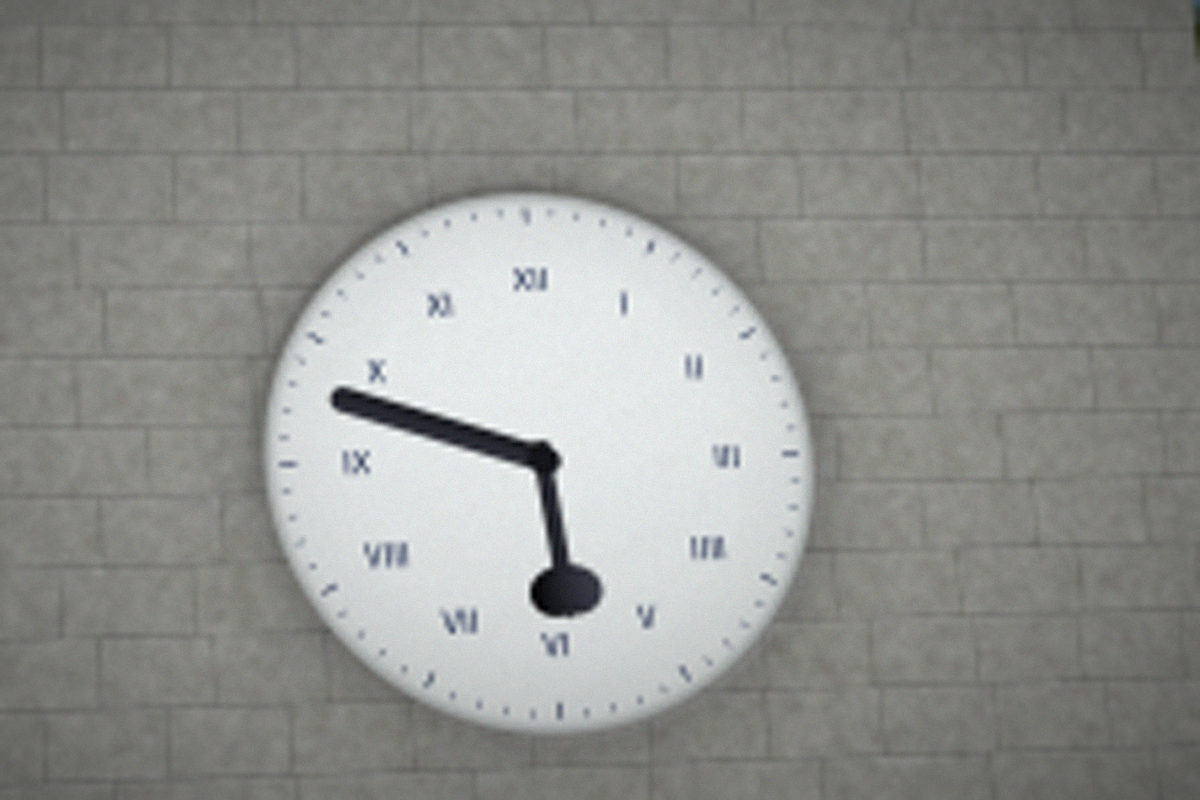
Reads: 5:48
